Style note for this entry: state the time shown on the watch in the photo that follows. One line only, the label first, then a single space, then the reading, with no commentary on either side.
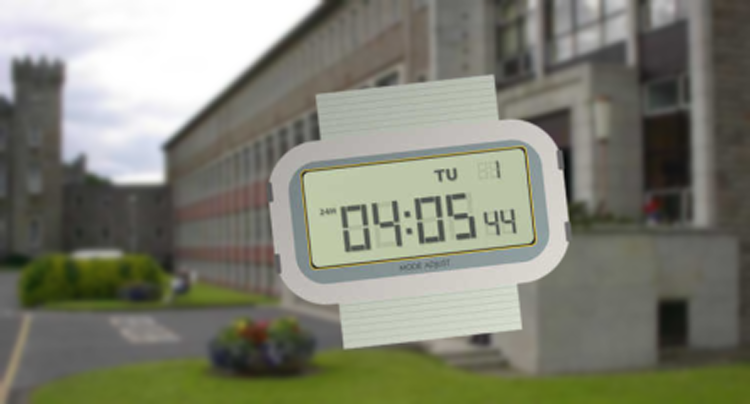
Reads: 4:05:44
